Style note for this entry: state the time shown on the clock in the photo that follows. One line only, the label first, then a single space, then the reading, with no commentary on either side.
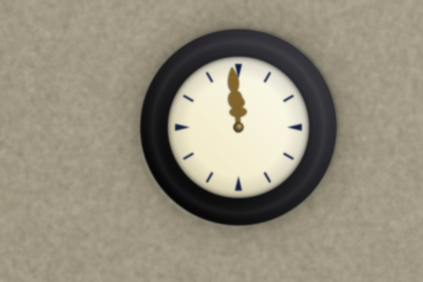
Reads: 11:59
